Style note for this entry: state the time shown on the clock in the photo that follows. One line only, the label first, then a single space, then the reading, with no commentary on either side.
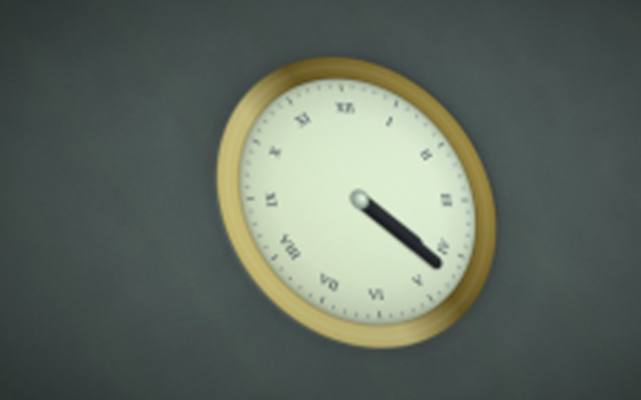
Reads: 4:22
